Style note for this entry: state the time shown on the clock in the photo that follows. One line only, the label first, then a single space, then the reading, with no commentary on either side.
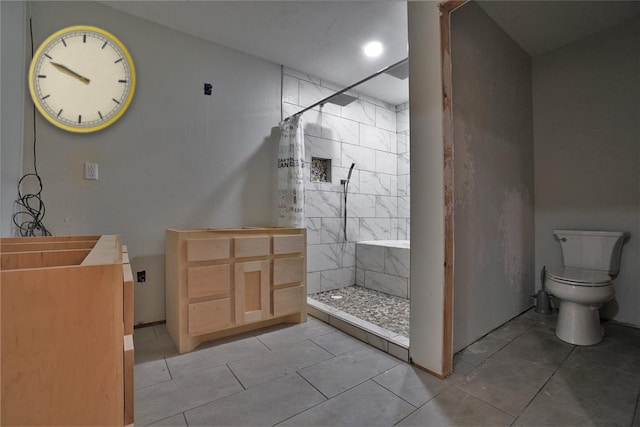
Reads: 9:49
